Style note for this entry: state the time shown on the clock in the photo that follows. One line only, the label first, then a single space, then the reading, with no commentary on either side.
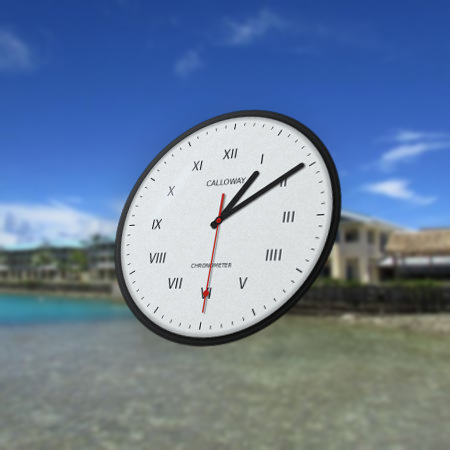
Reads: 1:09:30
